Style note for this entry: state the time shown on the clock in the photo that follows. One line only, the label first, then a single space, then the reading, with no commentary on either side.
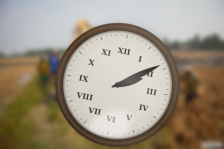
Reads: 2:09
